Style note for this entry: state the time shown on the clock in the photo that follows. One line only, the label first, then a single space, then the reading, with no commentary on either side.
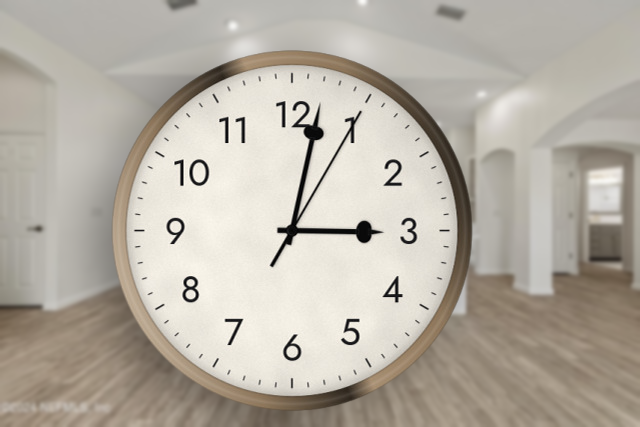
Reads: 3:02:05
